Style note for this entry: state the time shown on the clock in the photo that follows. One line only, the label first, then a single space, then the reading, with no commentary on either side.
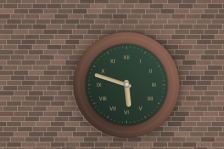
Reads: 5:48
